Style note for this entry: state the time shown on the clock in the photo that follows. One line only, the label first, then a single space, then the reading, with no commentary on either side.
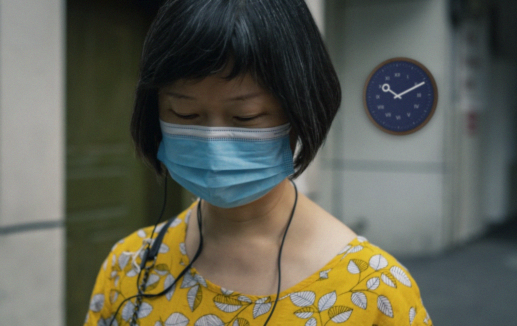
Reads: 10:11
